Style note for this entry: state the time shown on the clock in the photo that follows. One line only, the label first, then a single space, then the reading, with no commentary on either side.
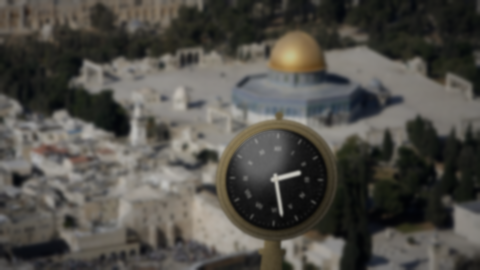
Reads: 2:28
